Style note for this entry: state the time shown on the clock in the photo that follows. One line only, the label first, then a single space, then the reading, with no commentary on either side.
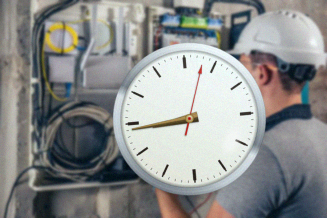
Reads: 8:44:03
